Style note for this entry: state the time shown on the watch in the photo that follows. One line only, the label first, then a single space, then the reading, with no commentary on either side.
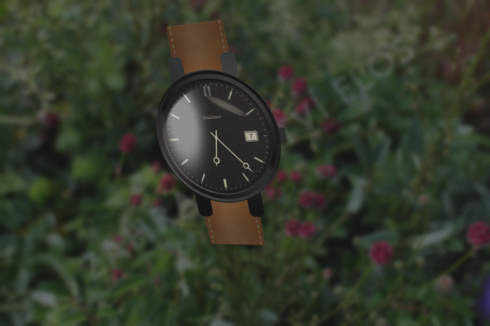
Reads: 6:23
